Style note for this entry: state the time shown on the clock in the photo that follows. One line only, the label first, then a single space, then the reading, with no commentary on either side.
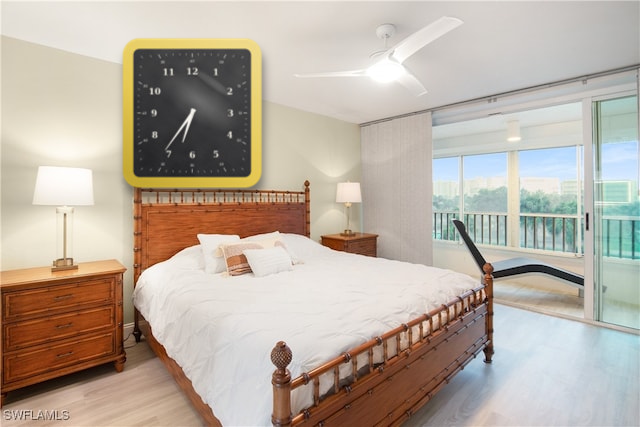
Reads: 6:36
